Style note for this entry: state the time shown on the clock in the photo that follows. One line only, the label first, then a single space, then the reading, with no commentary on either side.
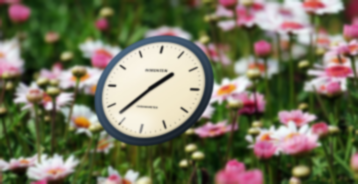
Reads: 1:37
